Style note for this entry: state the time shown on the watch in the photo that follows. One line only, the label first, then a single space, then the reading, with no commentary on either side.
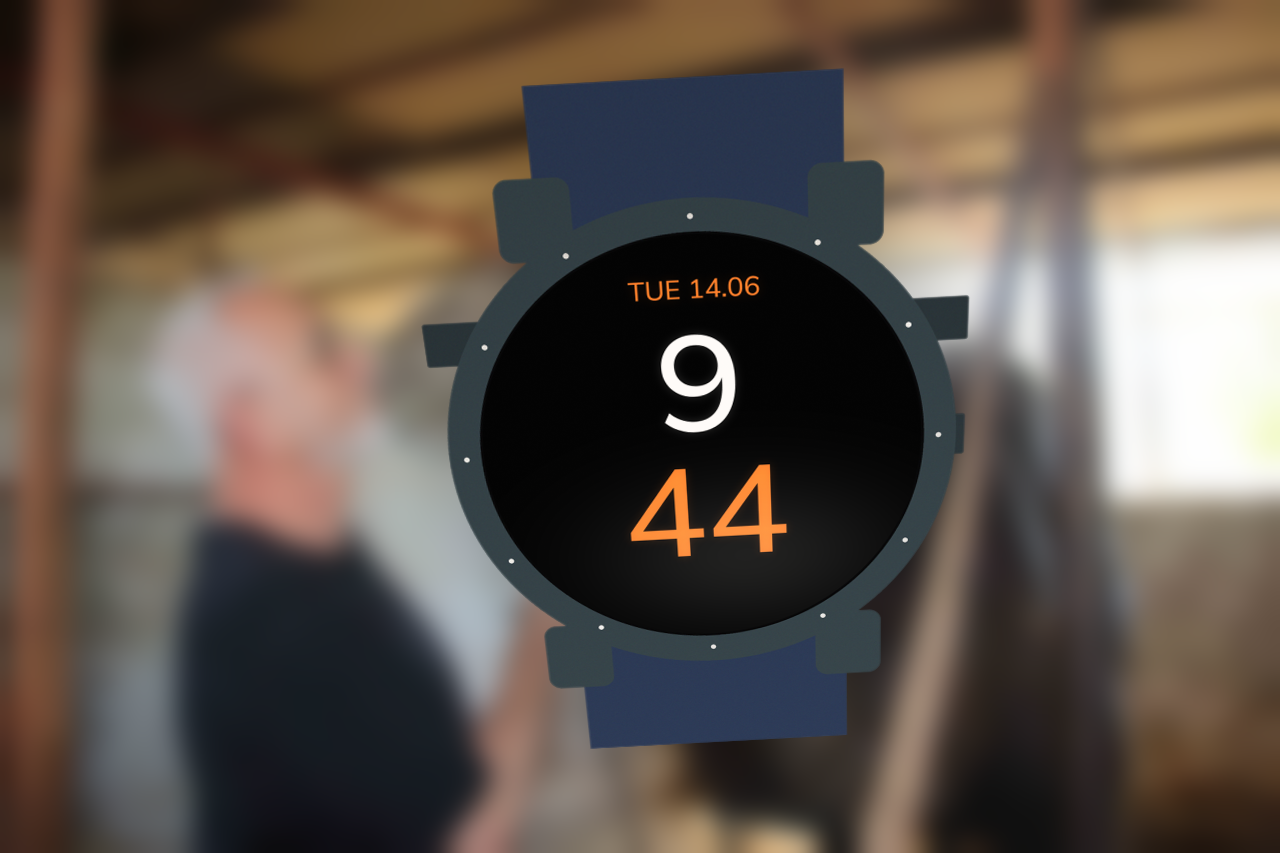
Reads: 9:44
